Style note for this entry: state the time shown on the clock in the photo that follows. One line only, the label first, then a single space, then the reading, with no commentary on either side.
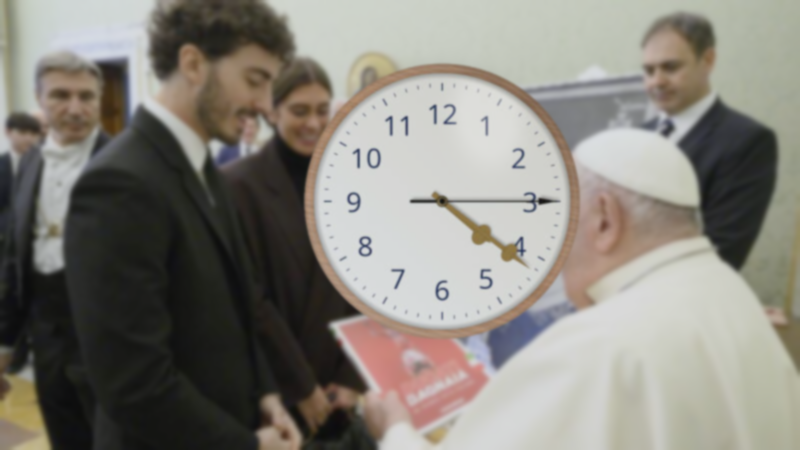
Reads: 4:21:15
